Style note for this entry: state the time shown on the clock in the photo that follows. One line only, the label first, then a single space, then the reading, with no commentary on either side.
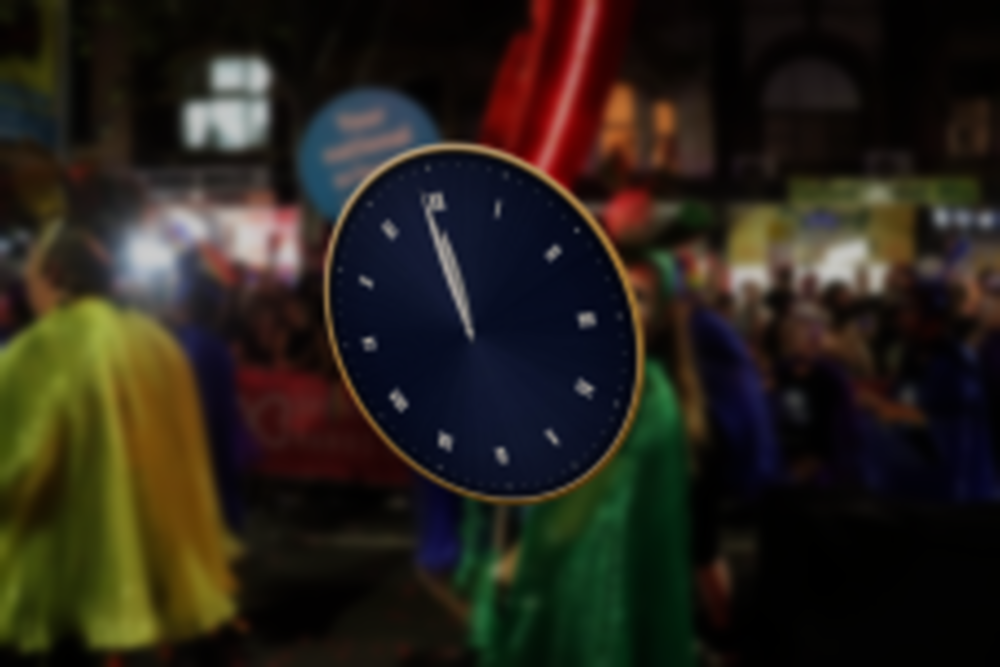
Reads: 11:59
